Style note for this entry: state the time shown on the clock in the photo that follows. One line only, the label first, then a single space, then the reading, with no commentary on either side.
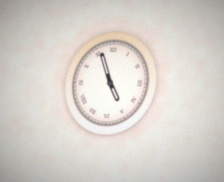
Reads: 4:56
